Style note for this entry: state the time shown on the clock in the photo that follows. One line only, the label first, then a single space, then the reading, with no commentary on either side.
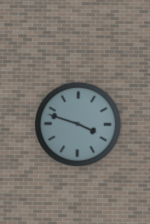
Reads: 3:48
